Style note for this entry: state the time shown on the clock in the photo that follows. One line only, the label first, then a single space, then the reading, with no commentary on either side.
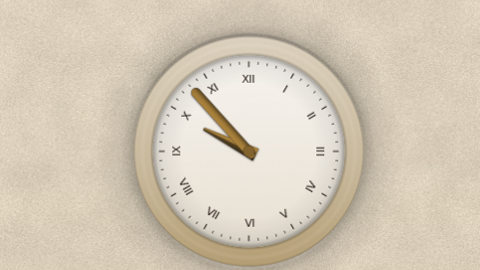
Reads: 9:53
